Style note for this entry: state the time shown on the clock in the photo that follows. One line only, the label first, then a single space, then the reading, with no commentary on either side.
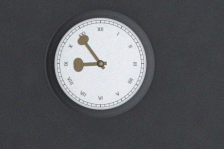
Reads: 8:54
